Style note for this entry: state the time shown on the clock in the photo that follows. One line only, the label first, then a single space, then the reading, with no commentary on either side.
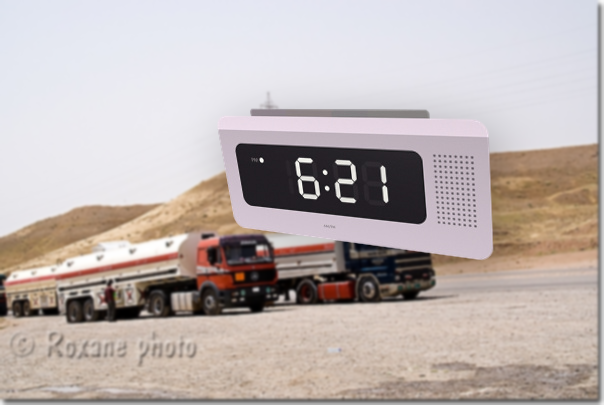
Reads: 6:21
